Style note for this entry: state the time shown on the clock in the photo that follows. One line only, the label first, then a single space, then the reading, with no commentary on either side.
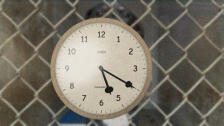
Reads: 5:20
